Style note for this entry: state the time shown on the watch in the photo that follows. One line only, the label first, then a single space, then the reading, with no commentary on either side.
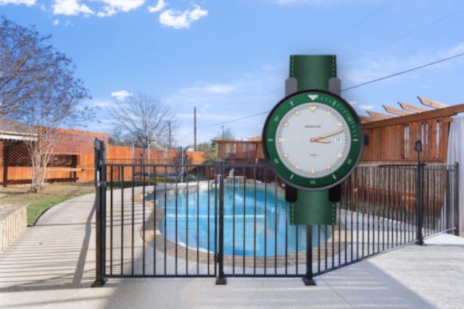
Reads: 3:12
